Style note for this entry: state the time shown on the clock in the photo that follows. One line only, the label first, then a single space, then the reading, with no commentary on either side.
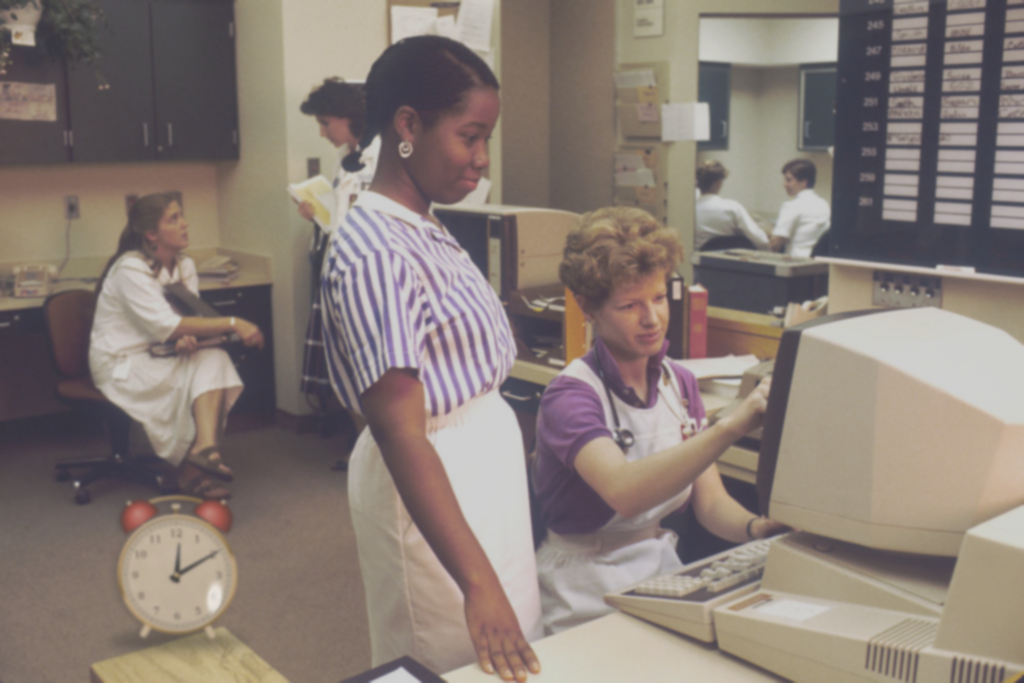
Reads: 12:10
